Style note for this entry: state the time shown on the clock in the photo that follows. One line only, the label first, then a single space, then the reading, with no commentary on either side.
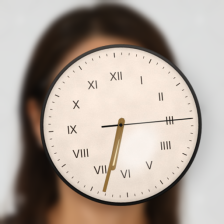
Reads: 6:33:15
